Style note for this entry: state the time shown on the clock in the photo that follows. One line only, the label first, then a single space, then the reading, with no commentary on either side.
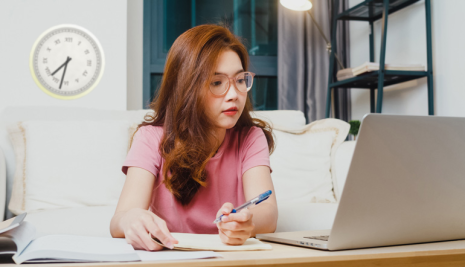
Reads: 7:32
